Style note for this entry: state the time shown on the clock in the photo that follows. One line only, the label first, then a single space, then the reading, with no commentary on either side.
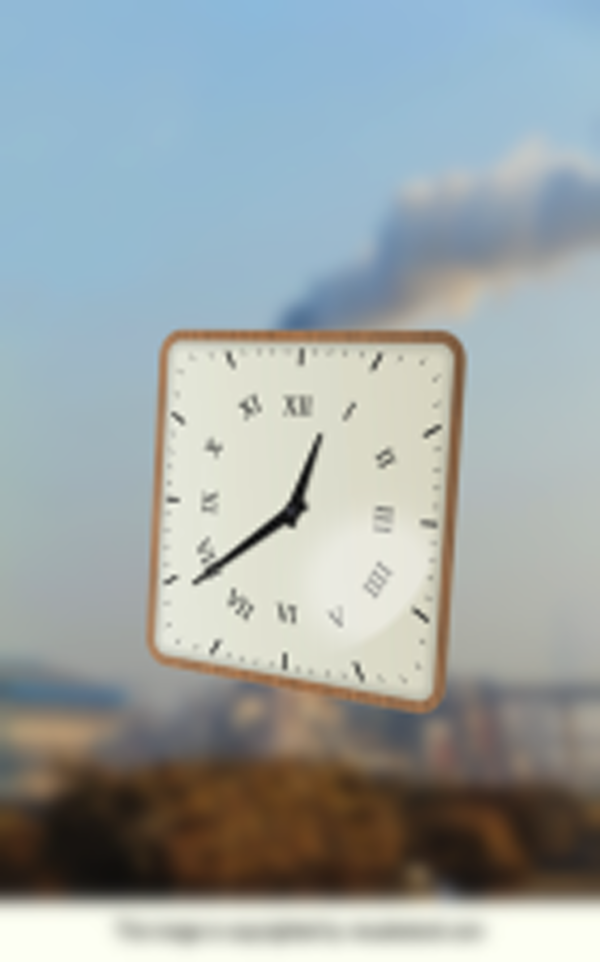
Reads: 12:39
